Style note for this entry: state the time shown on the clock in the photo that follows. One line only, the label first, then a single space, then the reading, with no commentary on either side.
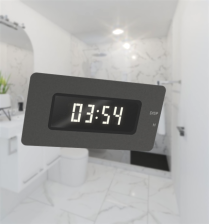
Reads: 3:54
